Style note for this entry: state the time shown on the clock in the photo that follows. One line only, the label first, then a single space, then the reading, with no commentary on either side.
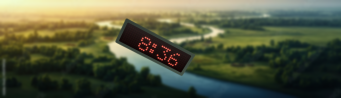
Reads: 8:36
